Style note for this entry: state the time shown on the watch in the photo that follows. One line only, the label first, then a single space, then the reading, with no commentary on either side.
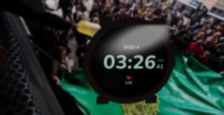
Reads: 3:26
